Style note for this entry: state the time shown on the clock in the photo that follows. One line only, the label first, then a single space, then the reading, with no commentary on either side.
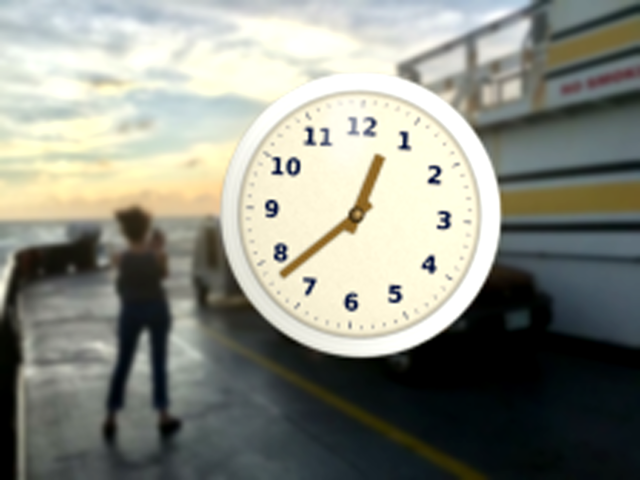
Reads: 12:38
